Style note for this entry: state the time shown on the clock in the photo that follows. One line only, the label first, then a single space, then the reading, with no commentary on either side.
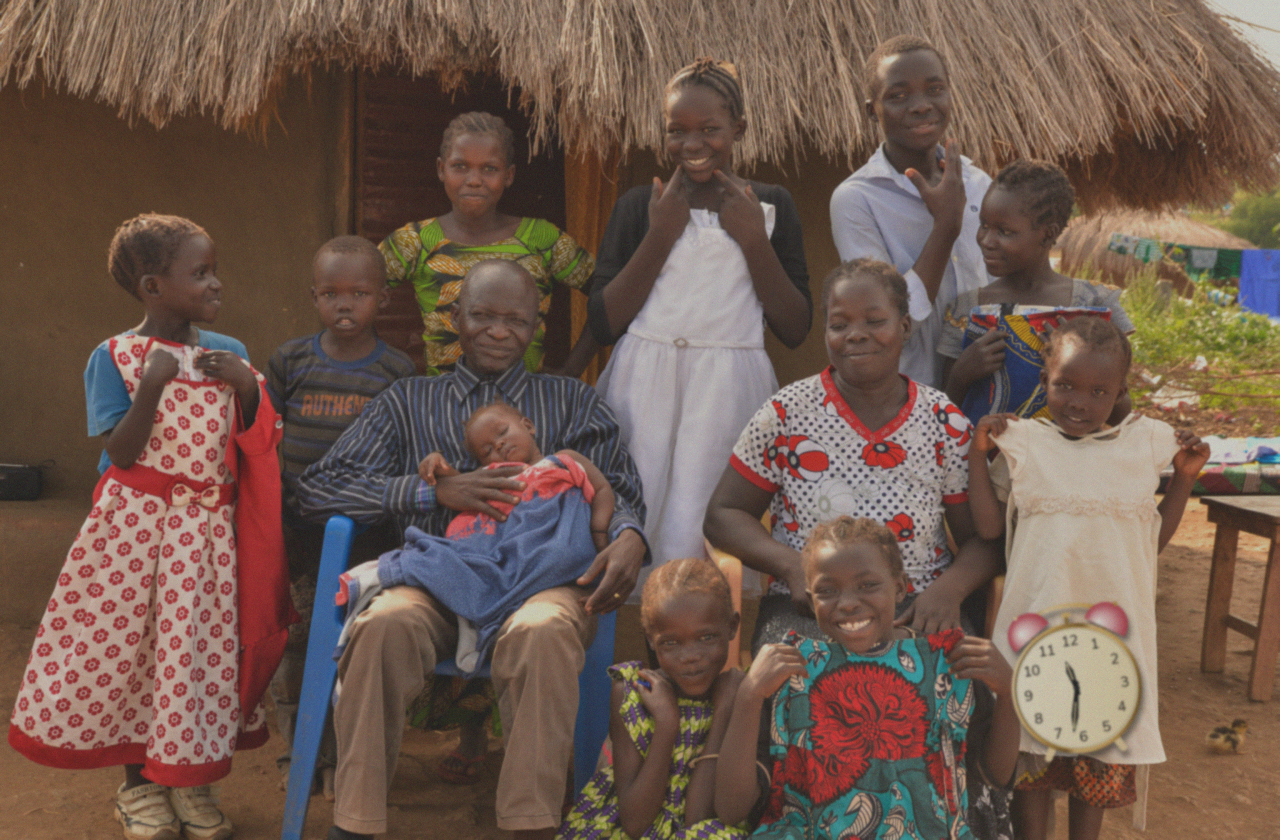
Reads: 11:32
